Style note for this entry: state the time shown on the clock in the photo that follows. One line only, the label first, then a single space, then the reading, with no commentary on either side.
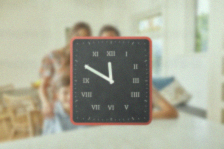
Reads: 11:50
